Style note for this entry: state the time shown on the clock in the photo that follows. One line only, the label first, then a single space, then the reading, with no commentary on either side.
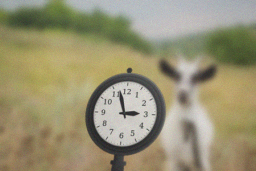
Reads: 2:57
